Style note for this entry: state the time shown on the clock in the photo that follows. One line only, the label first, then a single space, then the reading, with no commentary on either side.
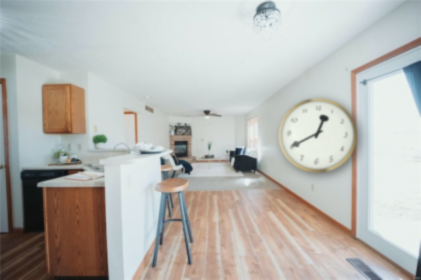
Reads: 12:40
